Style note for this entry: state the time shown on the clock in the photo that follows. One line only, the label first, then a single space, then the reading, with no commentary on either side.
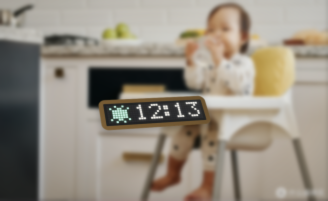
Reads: 12:13
